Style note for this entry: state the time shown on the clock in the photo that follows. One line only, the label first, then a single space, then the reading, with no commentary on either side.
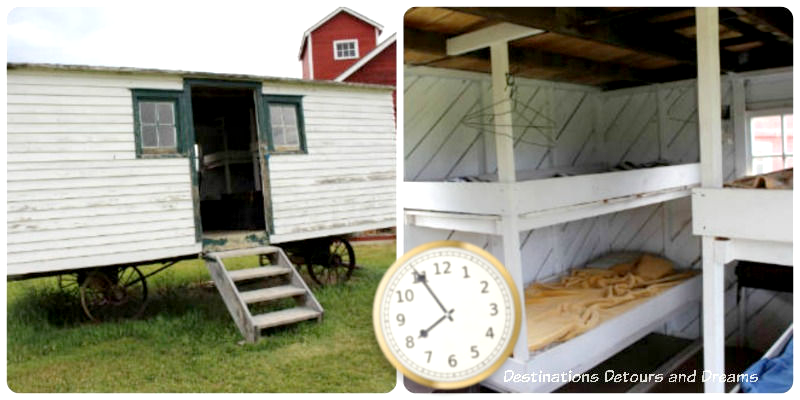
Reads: 7:55
